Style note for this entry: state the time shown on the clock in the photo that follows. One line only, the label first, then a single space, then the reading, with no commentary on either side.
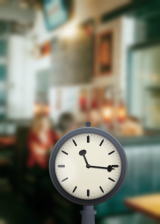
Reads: 11:16
